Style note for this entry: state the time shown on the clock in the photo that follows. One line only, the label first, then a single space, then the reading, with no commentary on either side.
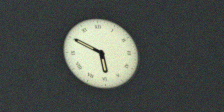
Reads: 5:50
